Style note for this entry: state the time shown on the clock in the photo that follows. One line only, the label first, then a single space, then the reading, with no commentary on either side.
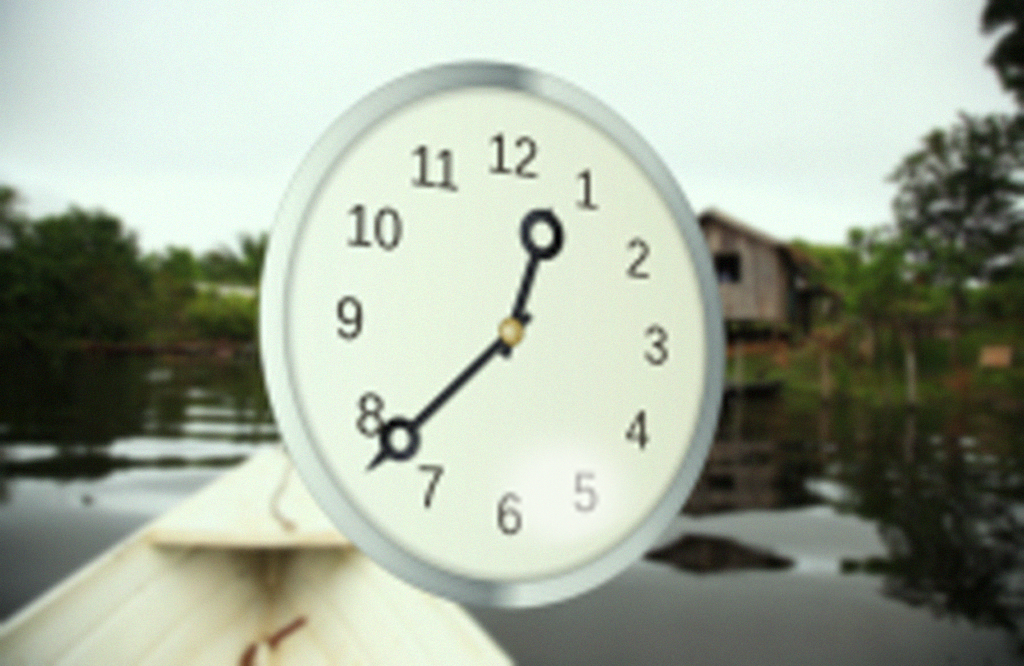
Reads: 12:38
